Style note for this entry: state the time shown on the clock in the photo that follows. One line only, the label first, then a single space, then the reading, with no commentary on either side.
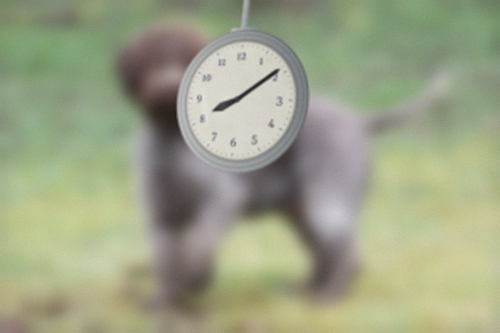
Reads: 8:09
